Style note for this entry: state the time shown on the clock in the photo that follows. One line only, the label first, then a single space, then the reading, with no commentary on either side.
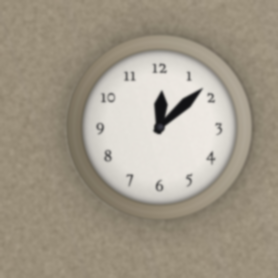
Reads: 12:08
